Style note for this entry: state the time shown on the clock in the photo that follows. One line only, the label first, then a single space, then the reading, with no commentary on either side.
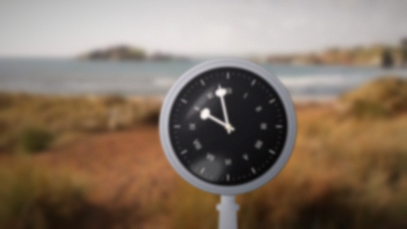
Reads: 9:58
